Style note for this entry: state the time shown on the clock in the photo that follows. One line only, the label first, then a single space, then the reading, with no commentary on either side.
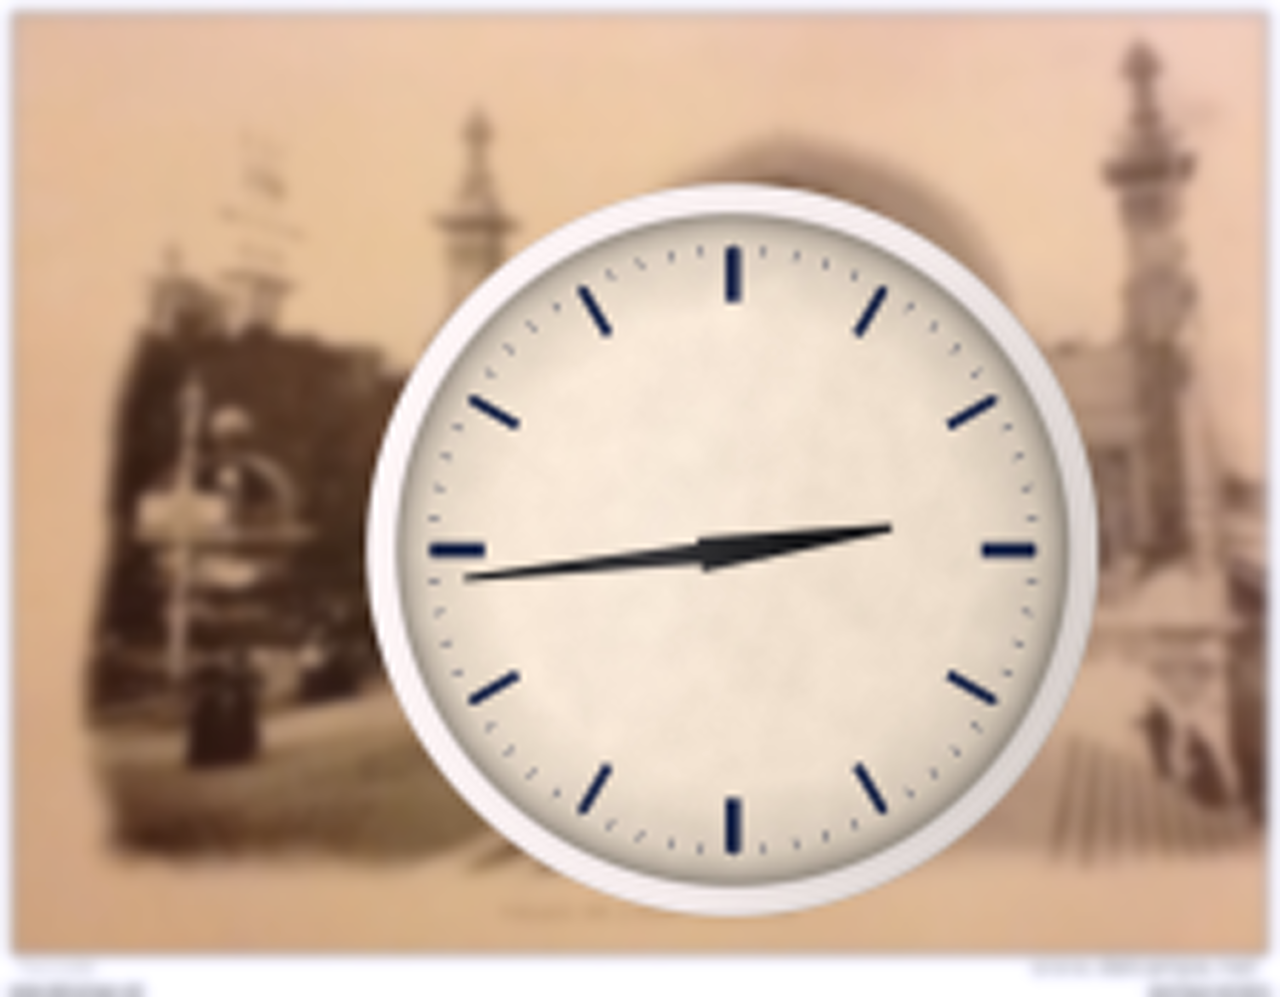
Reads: 2:44
